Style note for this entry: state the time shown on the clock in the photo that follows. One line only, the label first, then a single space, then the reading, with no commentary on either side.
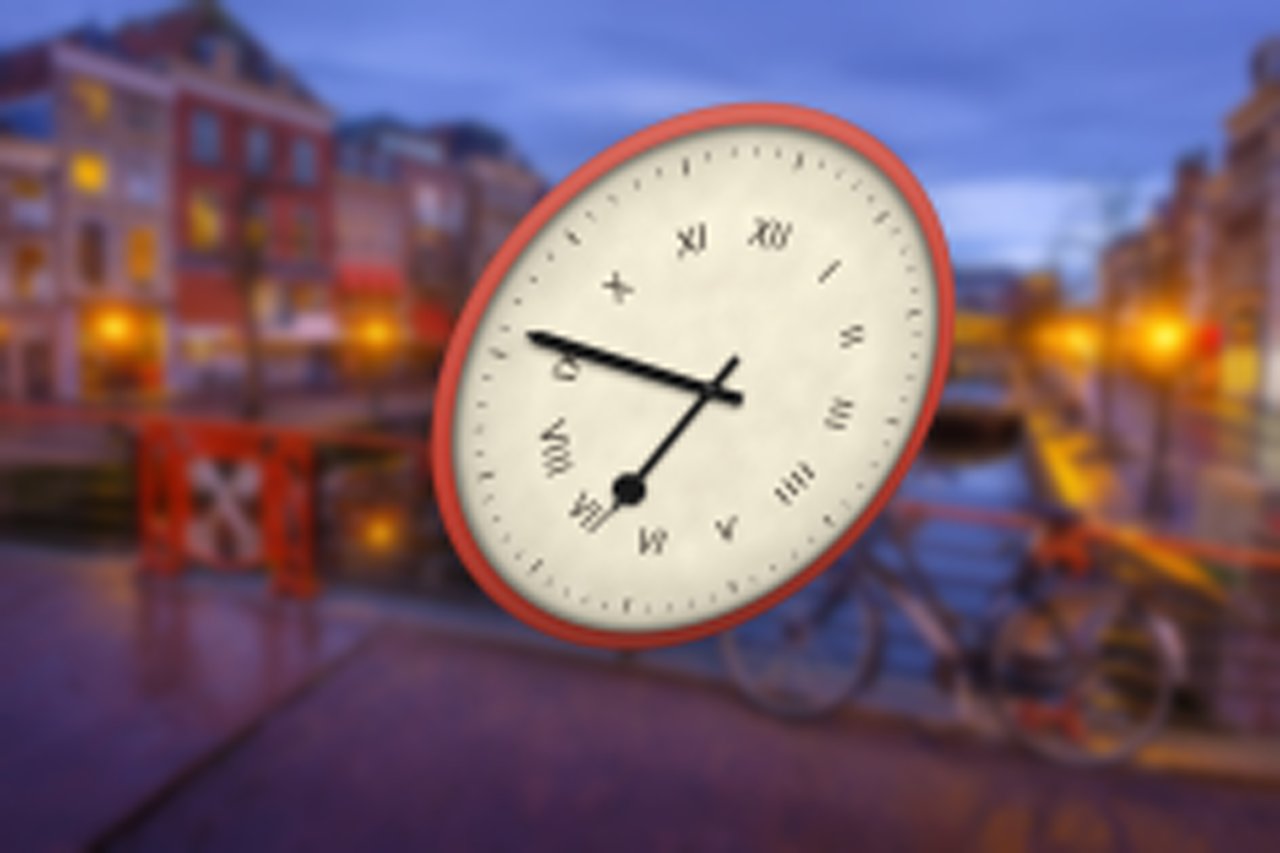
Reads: 6:46
